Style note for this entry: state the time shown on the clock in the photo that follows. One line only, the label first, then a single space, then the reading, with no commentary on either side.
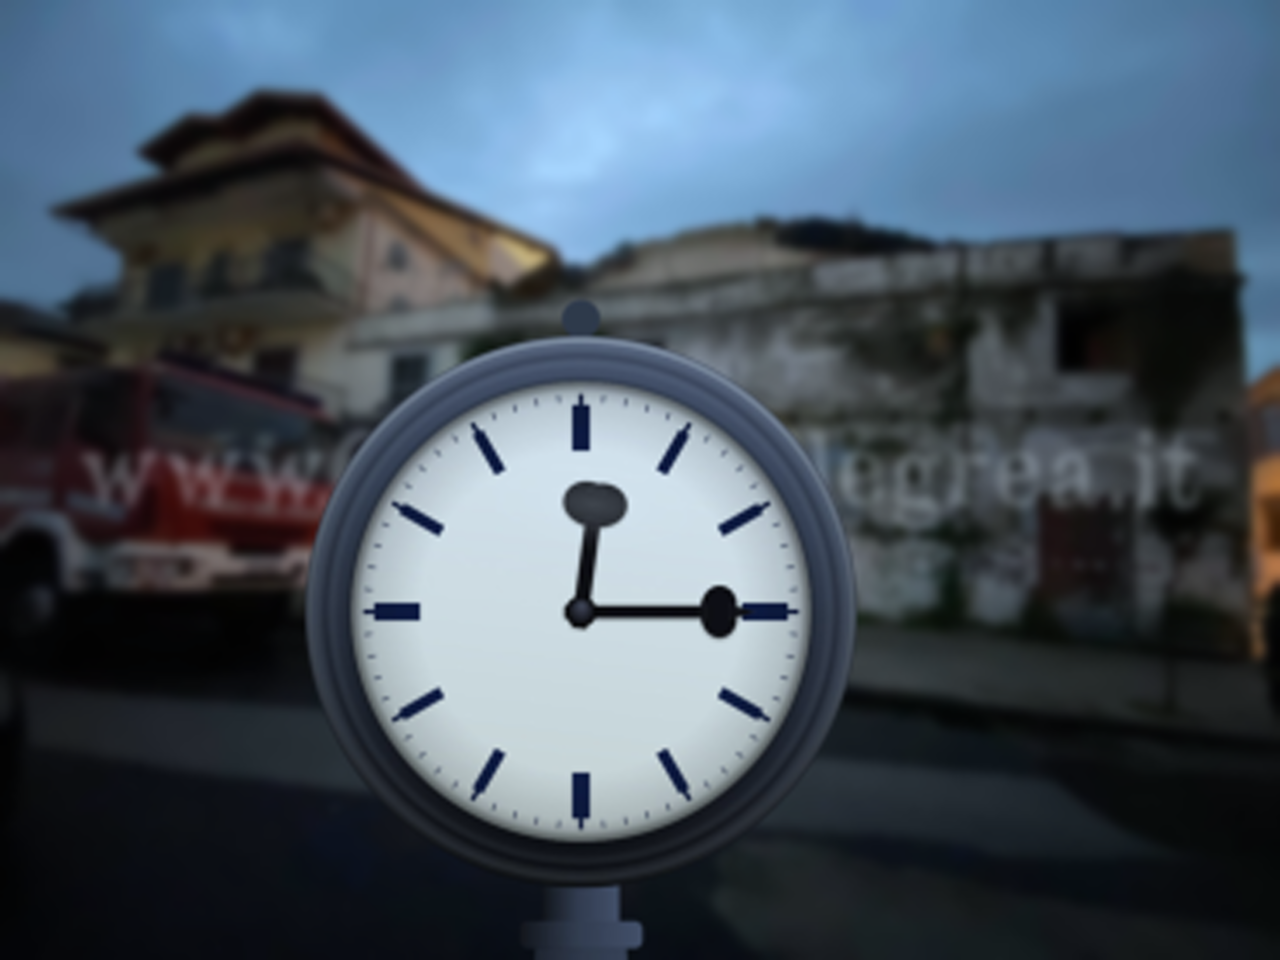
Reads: 12:15
